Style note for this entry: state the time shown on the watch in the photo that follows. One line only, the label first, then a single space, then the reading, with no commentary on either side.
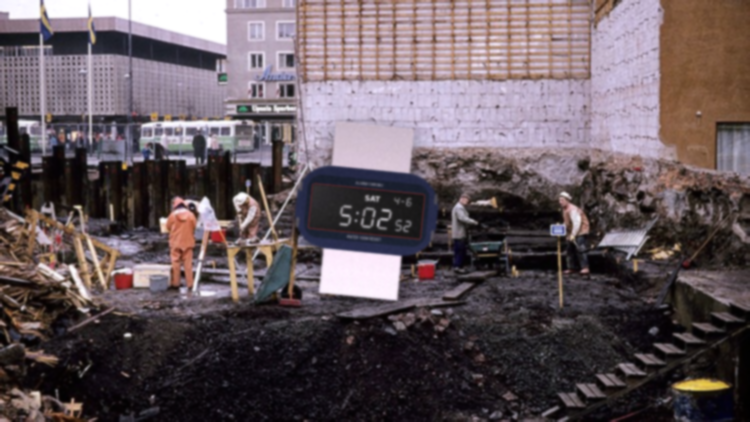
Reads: 5:02
